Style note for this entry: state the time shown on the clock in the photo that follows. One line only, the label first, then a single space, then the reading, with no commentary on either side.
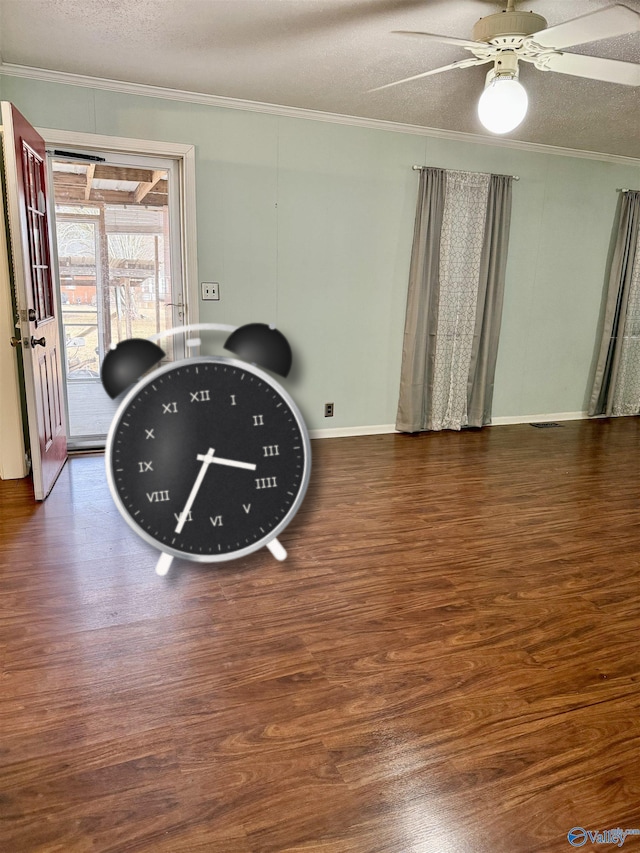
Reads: 3:35
